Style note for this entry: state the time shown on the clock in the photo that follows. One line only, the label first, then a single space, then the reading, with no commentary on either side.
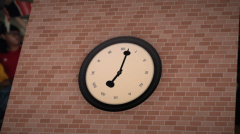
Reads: 7:02
